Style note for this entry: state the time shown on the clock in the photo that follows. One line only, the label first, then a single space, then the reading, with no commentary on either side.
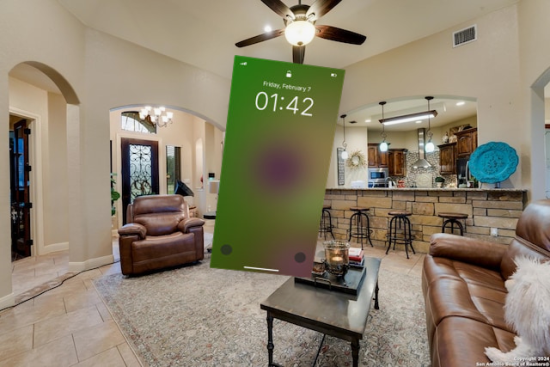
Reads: 1:42
